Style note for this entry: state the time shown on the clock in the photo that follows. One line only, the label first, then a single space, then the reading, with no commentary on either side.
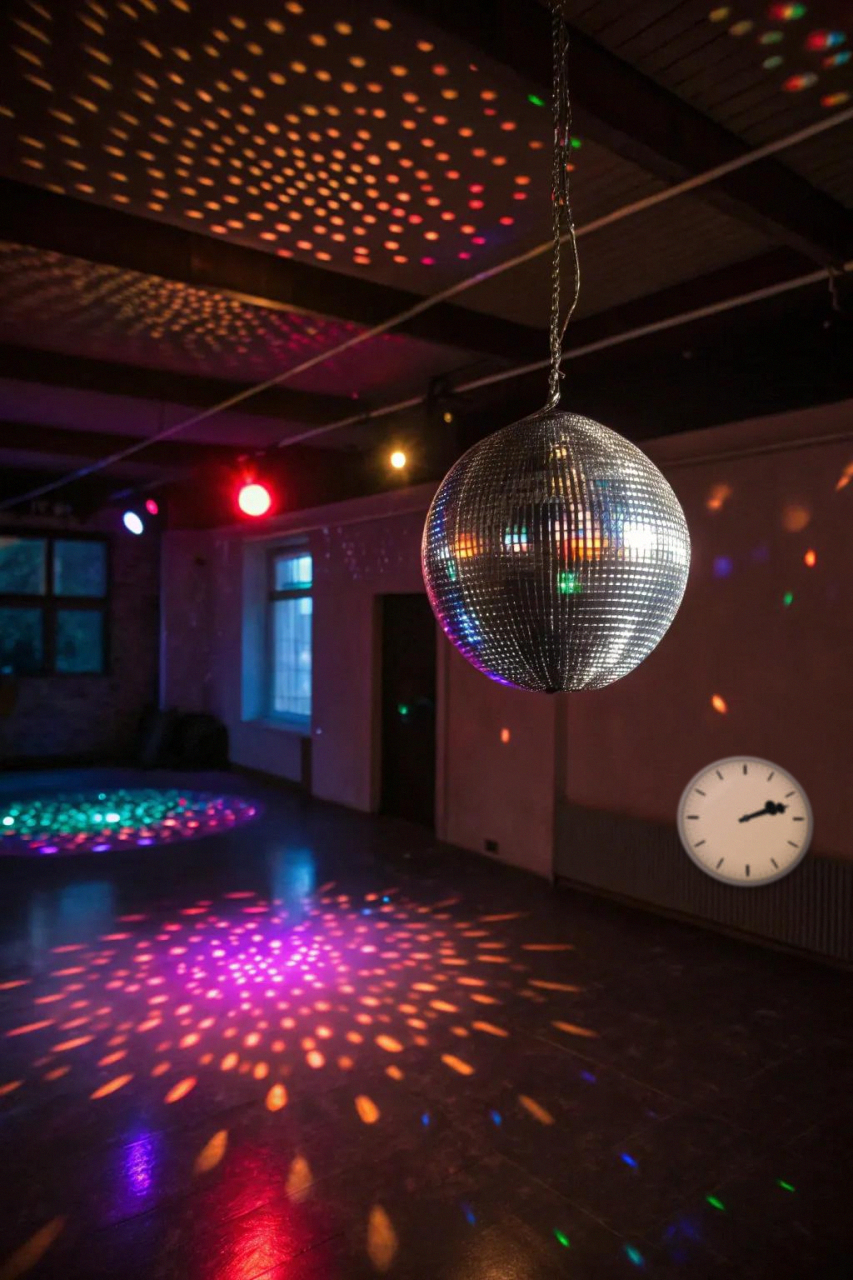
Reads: 2:12
